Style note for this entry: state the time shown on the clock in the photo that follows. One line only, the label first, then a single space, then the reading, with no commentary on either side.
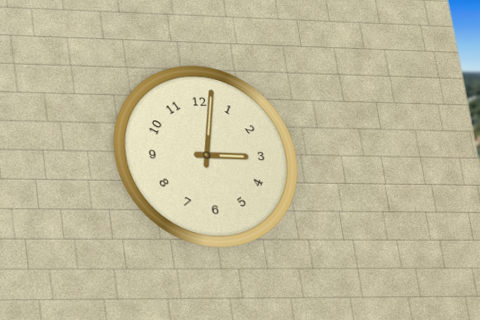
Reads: 3:02
